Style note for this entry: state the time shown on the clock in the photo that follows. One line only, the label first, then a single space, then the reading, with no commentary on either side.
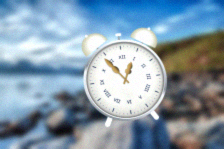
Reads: 12:54
